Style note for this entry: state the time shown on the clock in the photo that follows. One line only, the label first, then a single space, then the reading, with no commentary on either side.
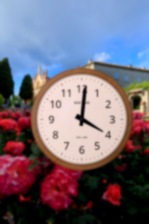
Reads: 4:01
